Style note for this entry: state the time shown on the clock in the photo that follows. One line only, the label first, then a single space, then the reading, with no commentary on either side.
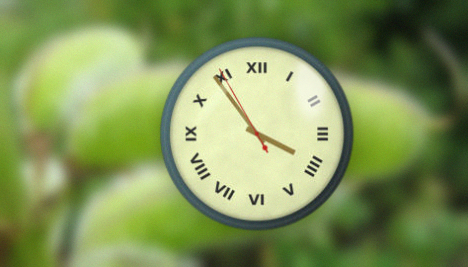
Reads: 3:53:55
